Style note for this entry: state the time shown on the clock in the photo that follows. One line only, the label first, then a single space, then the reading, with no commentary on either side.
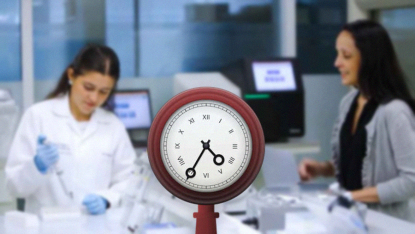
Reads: 4:35
